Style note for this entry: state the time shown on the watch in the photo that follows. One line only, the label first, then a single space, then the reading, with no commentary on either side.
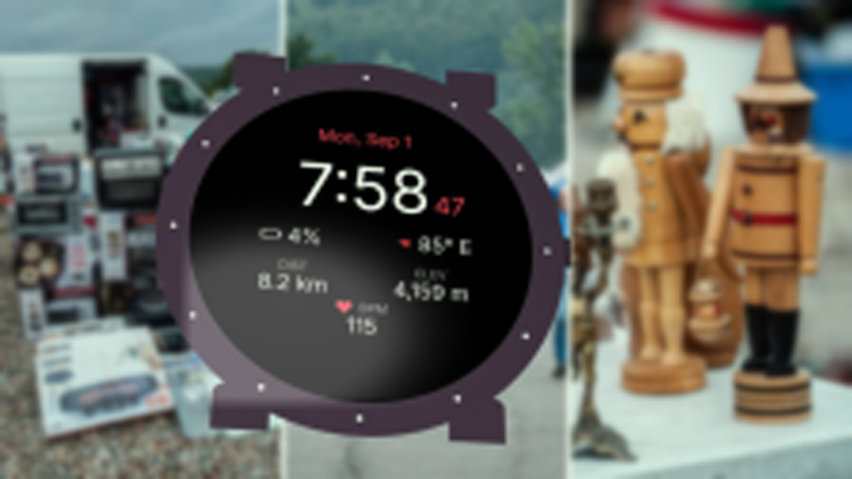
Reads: 7:58
